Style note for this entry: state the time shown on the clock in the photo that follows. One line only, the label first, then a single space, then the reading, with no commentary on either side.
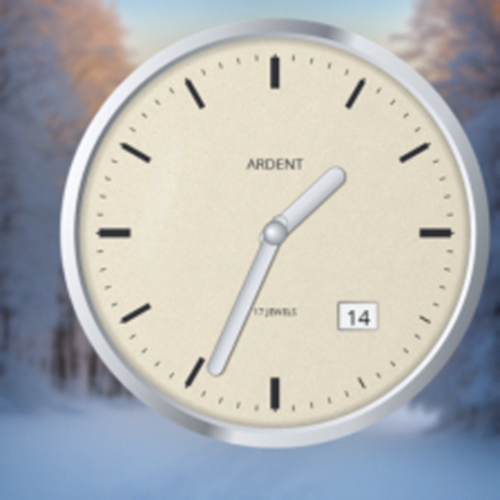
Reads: 1:34
